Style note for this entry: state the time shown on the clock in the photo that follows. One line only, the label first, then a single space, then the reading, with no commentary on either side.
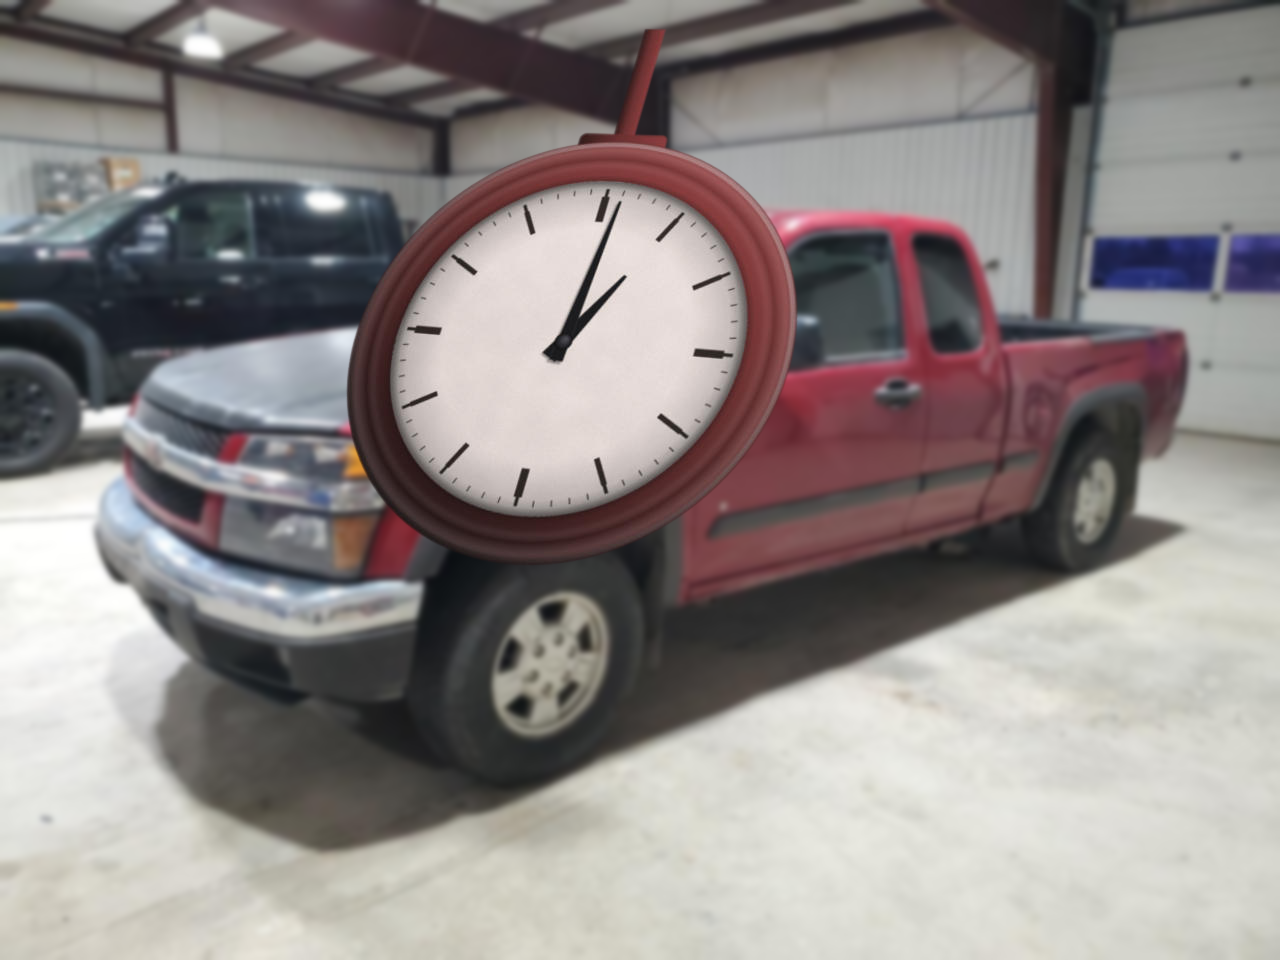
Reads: 1:01
